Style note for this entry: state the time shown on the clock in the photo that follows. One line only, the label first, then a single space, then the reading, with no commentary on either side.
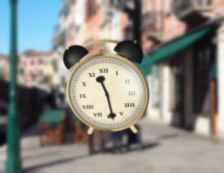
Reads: 11:29
